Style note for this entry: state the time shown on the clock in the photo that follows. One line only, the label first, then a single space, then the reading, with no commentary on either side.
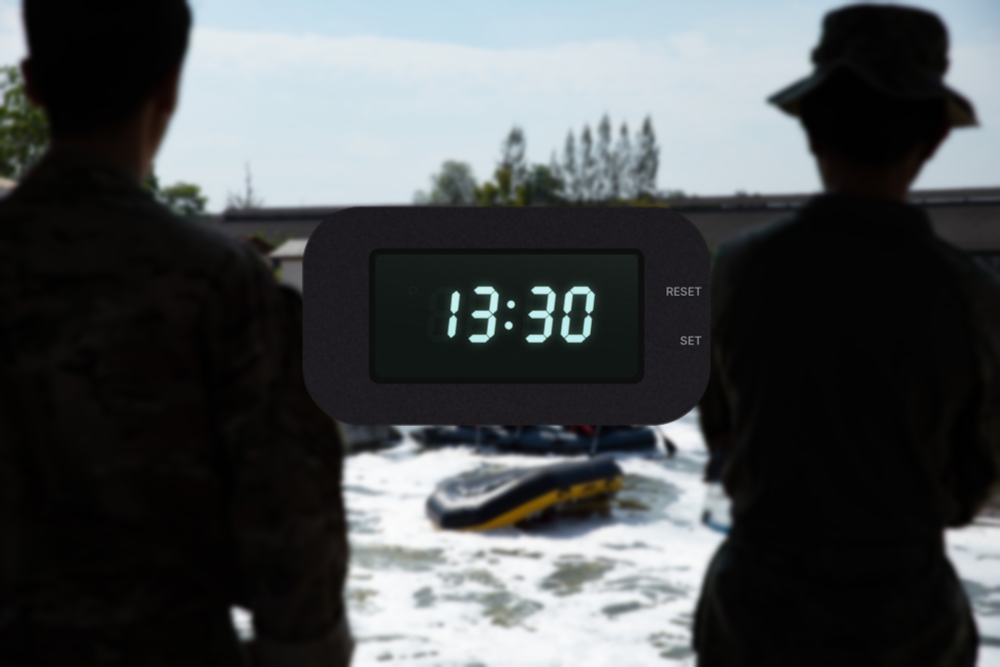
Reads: 13:30
